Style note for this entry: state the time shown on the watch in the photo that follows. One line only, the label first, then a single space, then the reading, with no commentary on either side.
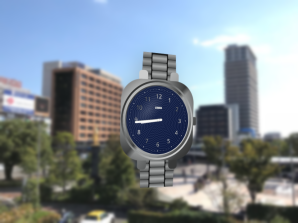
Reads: 8:44
